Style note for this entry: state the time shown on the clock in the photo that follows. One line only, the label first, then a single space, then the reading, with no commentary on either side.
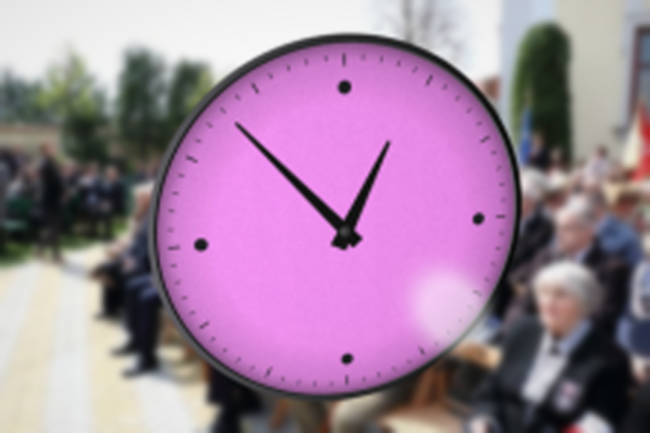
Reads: 12:53
